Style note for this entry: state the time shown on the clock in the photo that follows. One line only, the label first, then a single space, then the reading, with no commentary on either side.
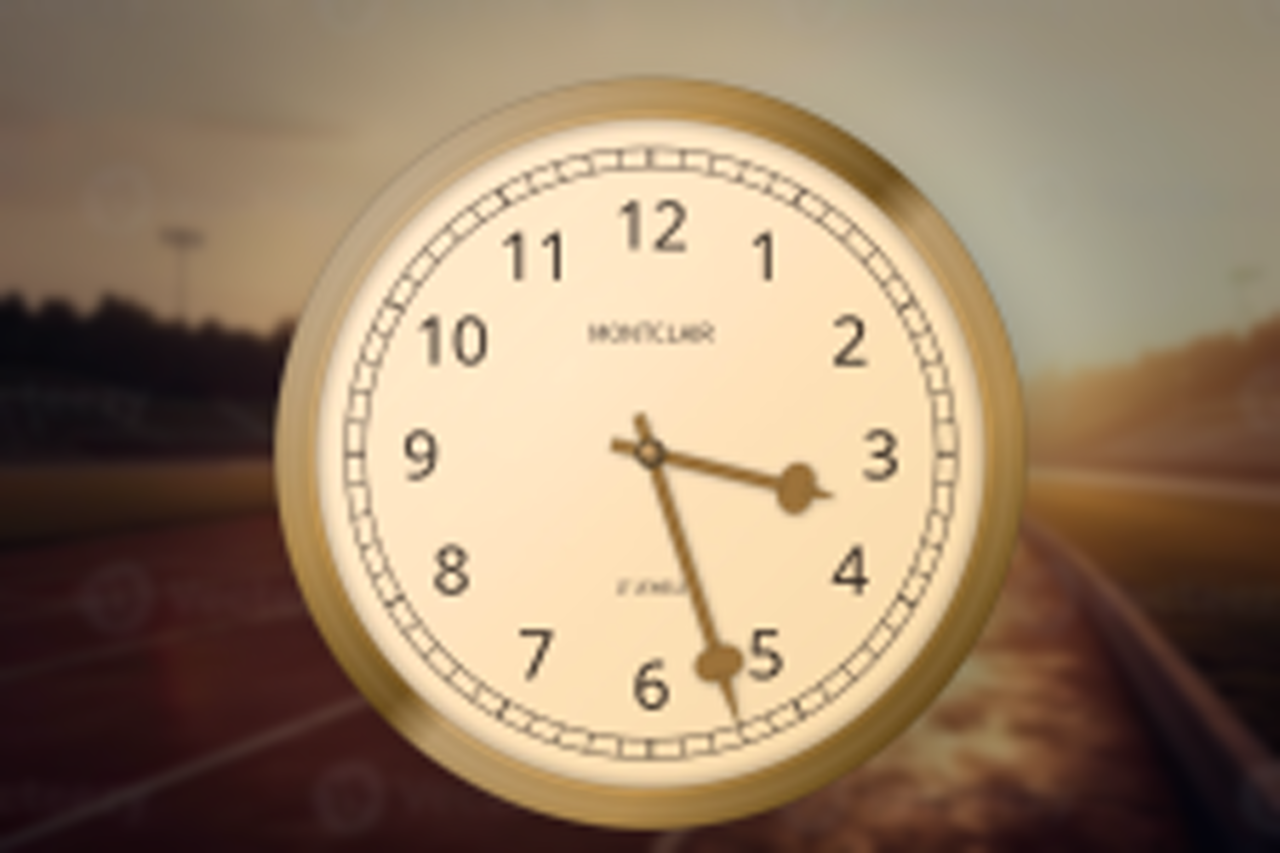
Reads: 3:27
